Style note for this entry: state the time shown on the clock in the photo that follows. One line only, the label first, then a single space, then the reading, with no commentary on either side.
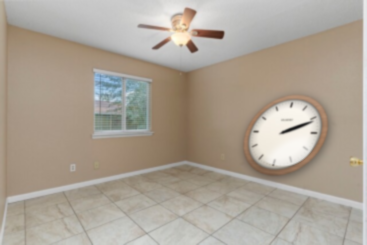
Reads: 2:11
